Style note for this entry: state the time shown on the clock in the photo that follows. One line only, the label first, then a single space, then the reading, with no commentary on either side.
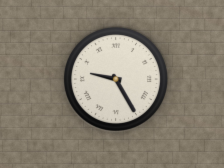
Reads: 9:25
